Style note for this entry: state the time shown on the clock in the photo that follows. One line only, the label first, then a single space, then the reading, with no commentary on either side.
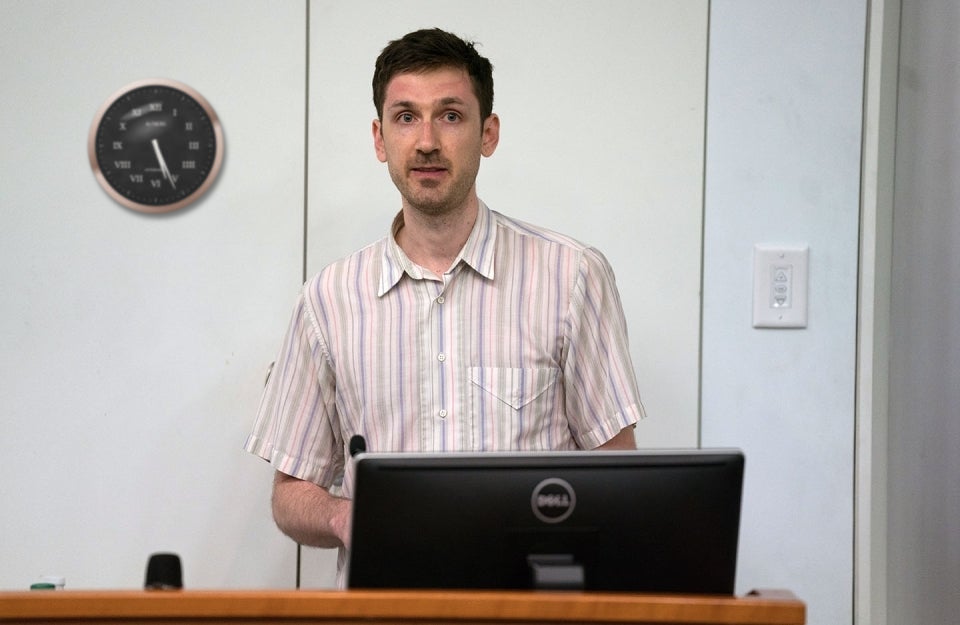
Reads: 5:26
